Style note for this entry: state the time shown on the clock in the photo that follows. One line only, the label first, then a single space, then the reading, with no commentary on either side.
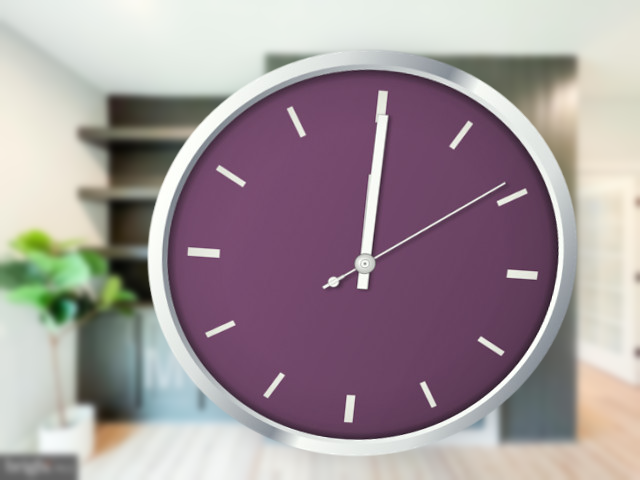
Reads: 12:00:09
